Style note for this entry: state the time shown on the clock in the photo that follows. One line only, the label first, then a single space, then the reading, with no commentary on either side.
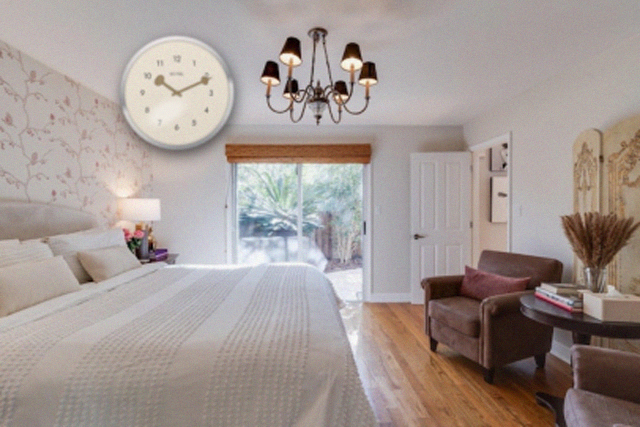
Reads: 10:11
